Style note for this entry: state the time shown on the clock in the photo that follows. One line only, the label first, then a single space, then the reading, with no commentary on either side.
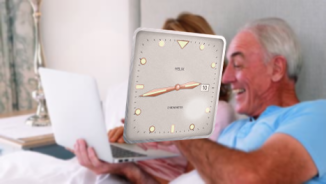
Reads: 2:43
